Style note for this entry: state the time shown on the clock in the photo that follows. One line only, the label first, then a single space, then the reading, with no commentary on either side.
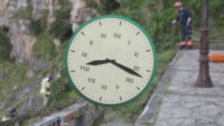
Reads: 8:17
